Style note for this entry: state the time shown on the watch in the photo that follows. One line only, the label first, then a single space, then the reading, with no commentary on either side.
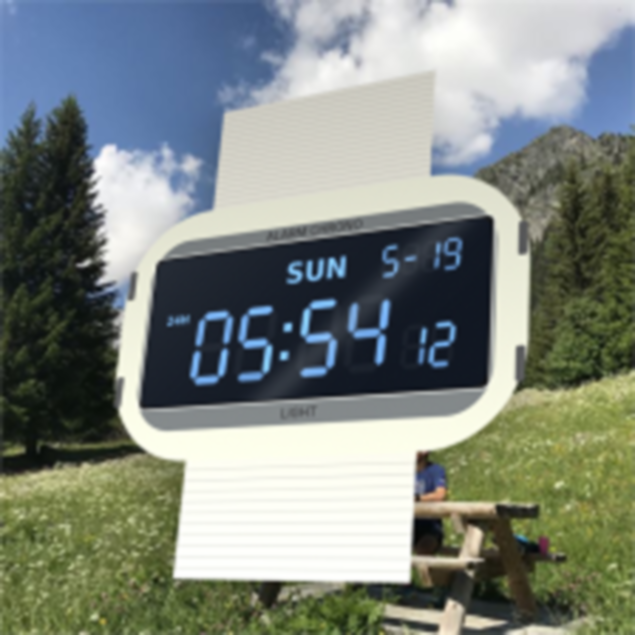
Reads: 5:54:12
